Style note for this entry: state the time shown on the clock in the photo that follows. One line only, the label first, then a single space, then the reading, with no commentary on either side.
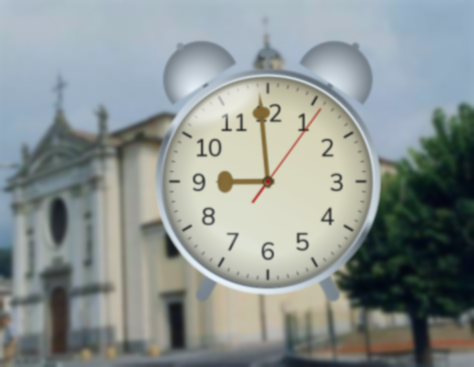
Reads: 8:59:06
